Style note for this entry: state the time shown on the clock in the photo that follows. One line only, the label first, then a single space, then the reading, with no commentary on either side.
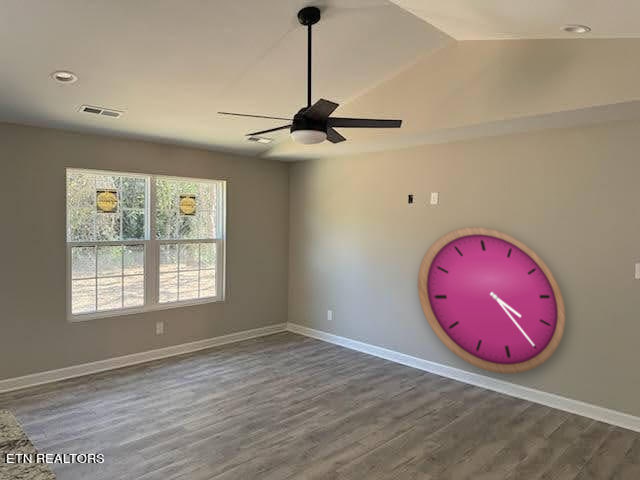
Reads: 4:25
